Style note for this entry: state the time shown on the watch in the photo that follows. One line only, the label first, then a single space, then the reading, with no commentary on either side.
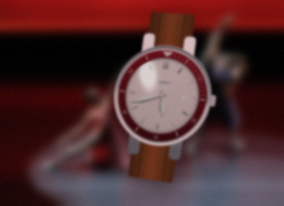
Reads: 5:42
